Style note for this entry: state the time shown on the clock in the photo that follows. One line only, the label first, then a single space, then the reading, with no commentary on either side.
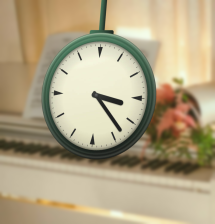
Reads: 3:23
